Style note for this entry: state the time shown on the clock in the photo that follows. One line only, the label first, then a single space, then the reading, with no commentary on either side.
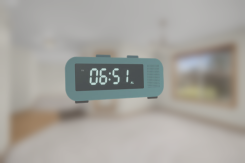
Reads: 6:51
